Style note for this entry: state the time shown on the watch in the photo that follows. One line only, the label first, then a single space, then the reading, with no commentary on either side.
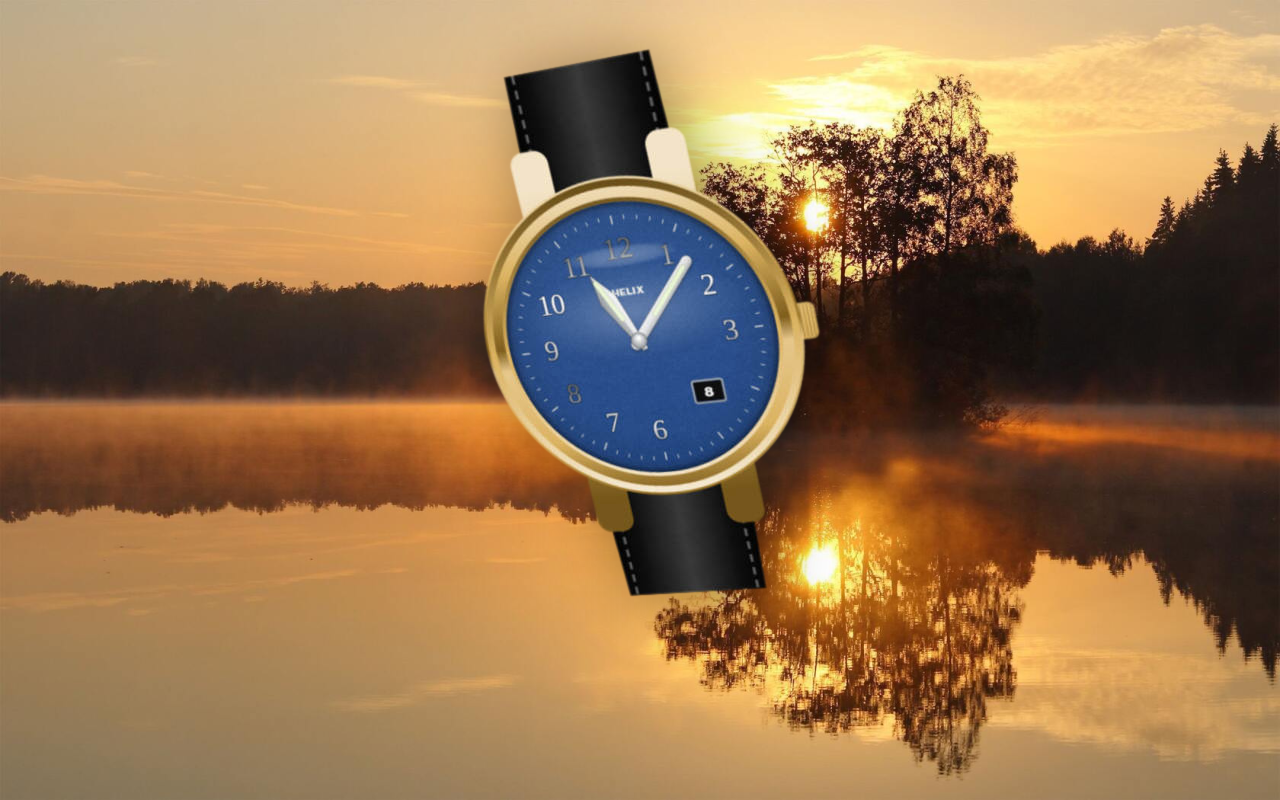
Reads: 11:07
